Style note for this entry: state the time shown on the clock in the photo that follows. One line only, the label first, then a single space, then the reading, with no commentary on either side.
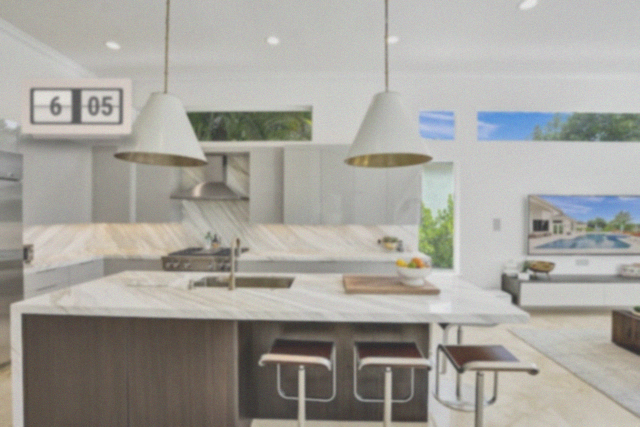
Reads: 6:05
